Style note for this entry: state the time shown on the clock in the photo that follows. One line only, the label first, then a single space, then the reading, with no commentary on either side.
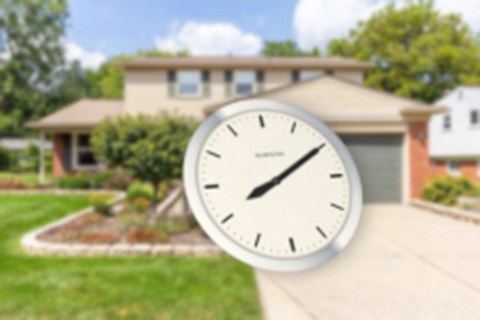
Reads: 8:10
